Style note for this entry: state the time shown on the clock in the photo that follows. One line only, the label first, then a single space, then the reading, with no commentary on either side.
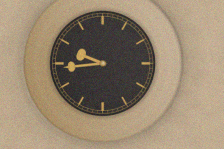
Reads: 9:44
